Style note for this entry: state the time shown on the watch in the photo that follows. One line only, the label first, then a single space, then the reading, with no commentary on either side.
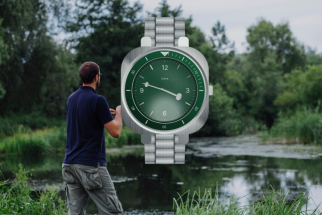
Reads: 3:48
